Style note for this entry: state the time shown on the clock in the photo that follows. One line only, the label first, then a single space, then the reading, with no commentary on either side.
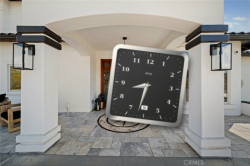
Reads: 8:32
